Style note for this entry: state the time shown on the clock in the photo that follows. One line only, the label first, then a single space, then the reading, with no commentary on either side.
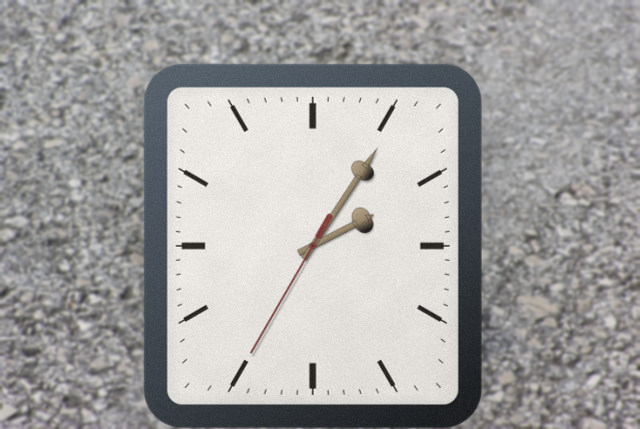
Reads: 2:05:35
